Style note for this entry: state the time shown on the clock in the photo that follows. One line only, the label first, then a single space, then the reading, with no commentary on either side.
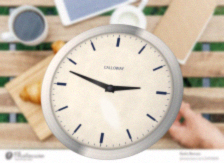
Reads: 2:48
